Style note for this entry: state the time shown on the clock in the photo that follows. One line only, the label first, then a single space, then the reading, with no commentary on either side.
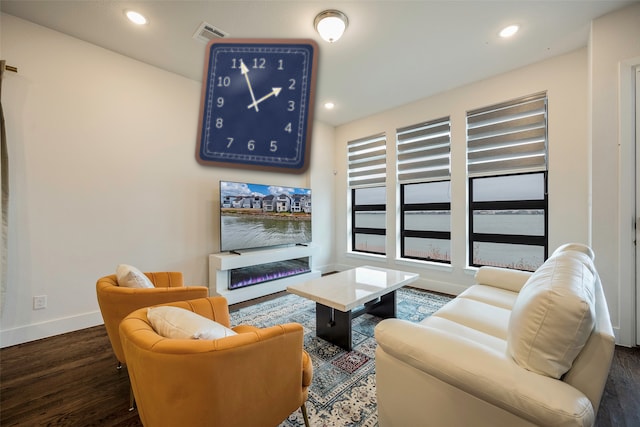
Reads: 1:56
